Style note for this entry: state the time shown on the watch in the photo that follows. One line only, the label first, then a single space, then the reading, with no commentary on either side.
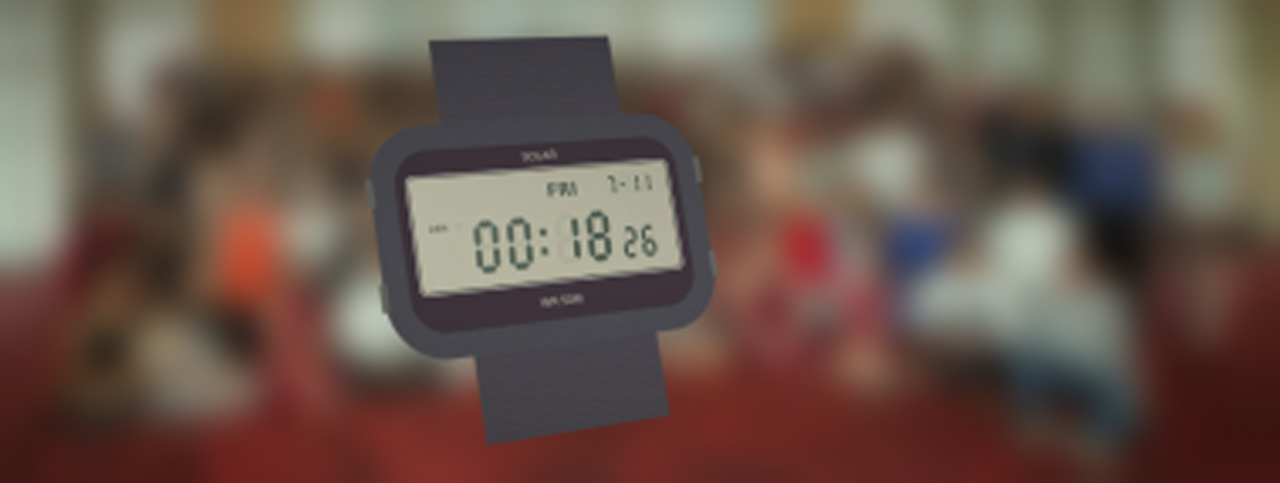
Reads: 0:18:26
